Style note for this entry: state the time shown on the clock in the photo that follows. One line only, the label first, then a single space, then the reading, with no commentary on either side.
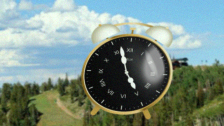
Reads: 4:57
